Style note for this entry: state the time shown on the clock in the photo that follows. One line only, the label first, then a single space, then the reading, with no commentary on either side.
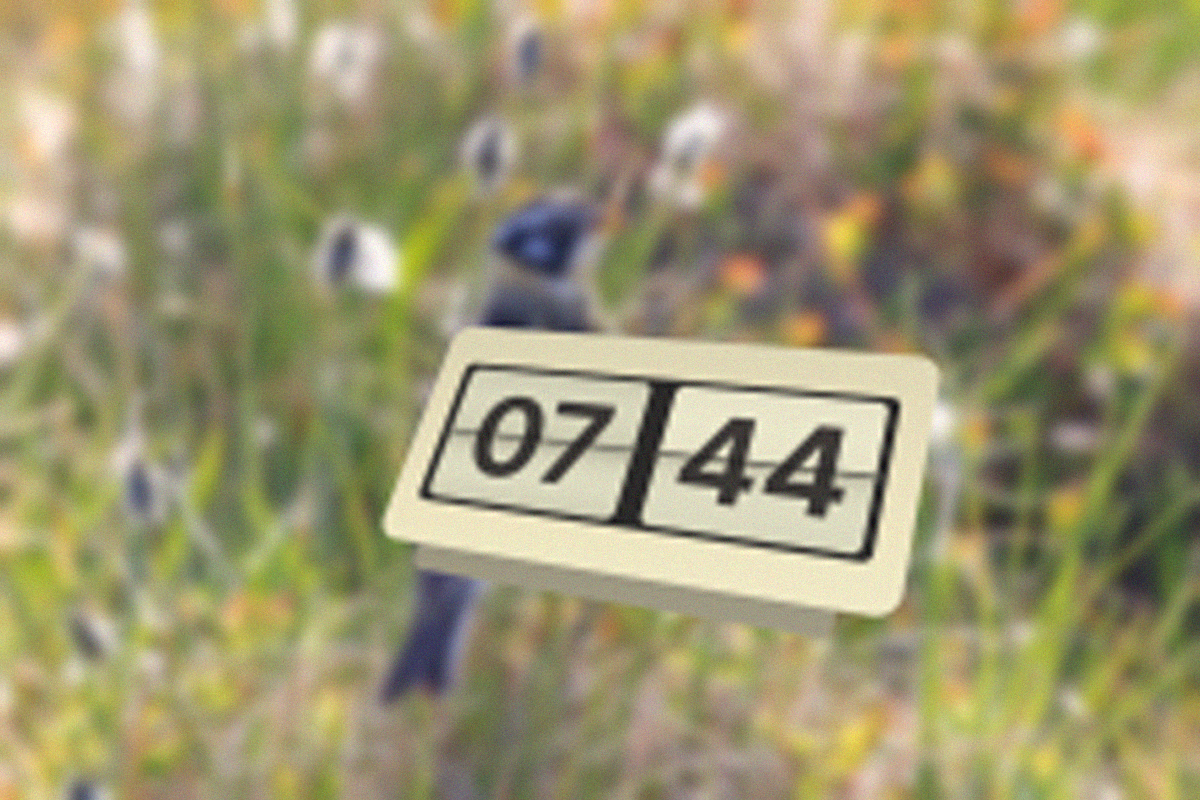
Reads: 7:44
